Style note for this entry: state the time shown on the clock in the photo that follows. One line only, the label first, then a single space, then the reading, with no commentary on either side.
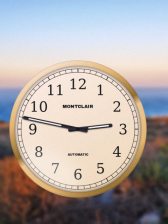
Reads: 2:47
